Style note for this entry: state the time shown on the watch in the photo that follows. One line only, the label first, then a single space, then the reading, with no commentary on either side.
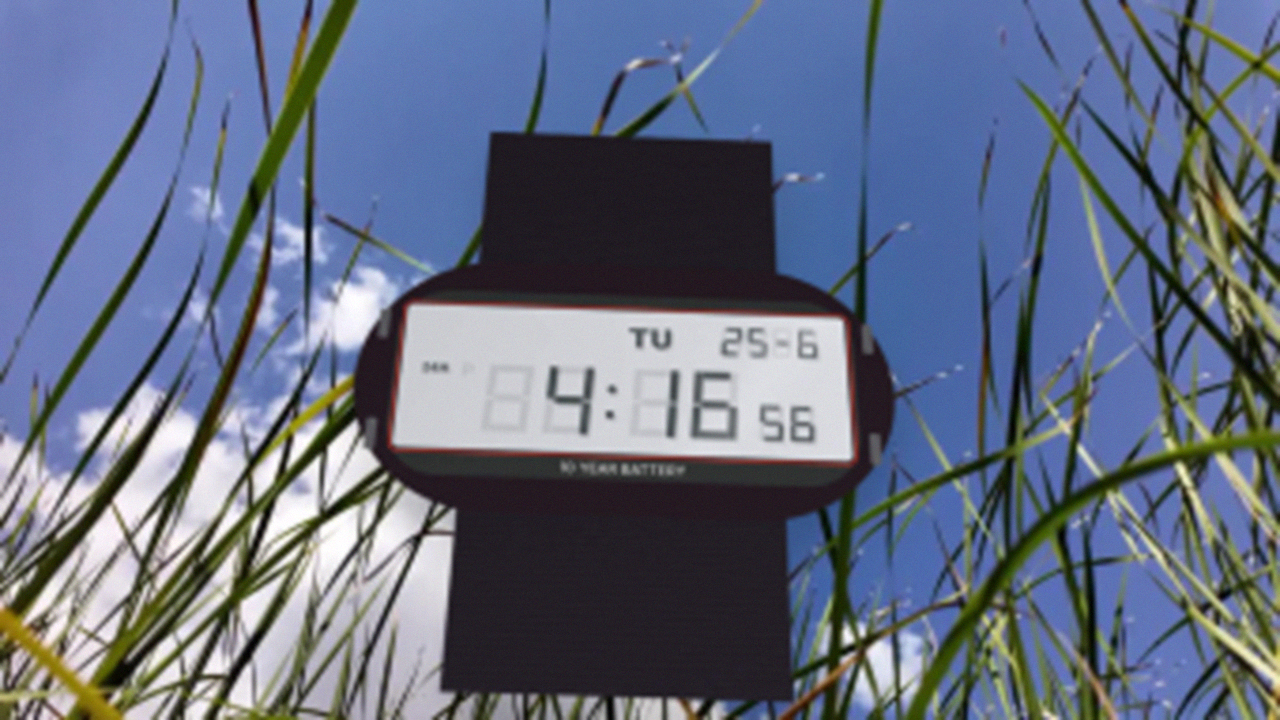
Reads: 4:16:56
